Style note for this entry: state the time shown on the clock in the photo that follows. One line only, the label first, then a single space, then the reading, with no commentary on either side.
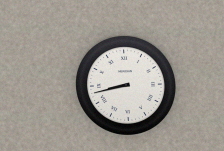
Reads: 8:43
